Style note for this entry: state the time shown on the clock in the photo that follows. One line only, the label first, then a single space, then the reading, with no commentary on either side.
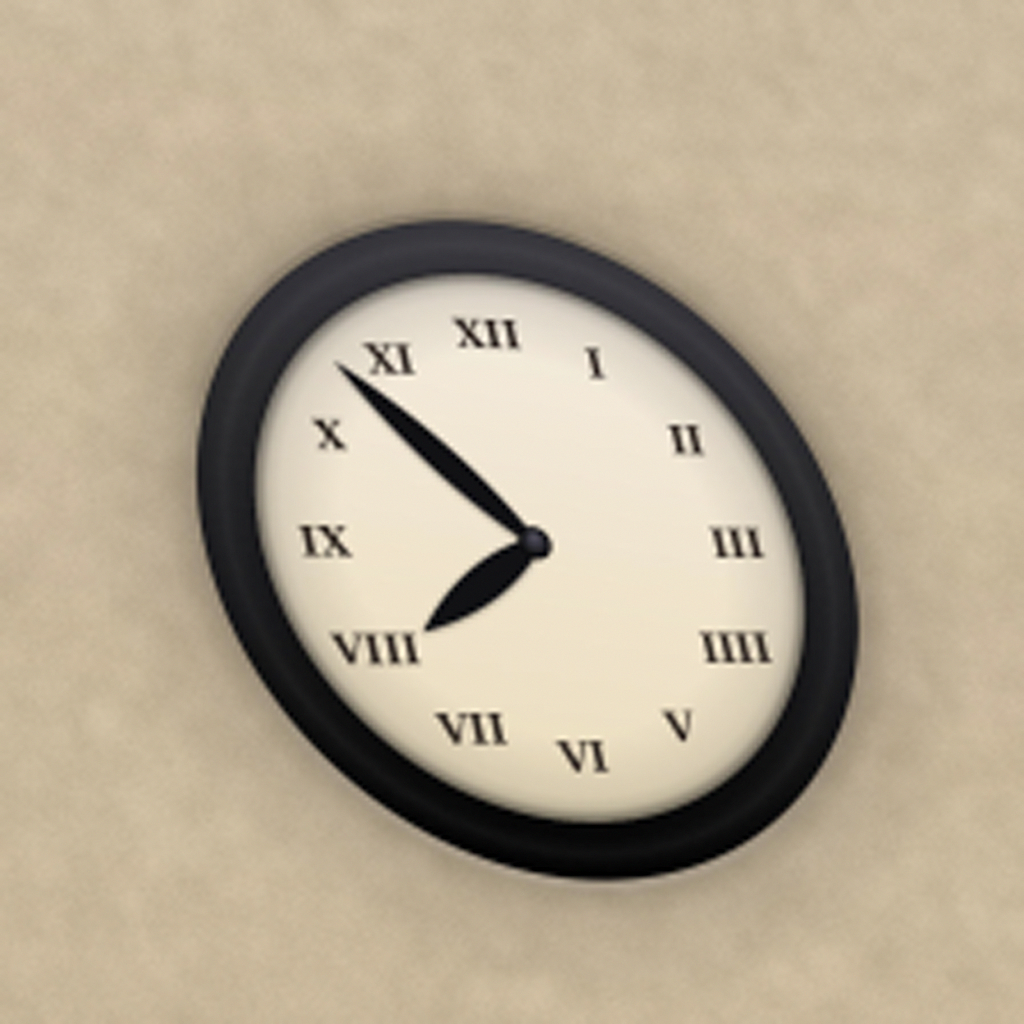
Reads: 7:53
